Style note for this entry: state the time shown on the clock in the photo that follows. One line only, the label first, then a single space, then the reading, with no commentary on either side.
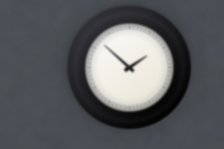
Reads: 1:52
